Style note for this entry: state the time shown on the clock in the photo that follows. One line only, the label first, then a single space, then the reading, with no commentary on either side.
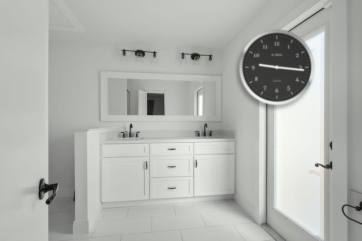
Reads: 9:16
